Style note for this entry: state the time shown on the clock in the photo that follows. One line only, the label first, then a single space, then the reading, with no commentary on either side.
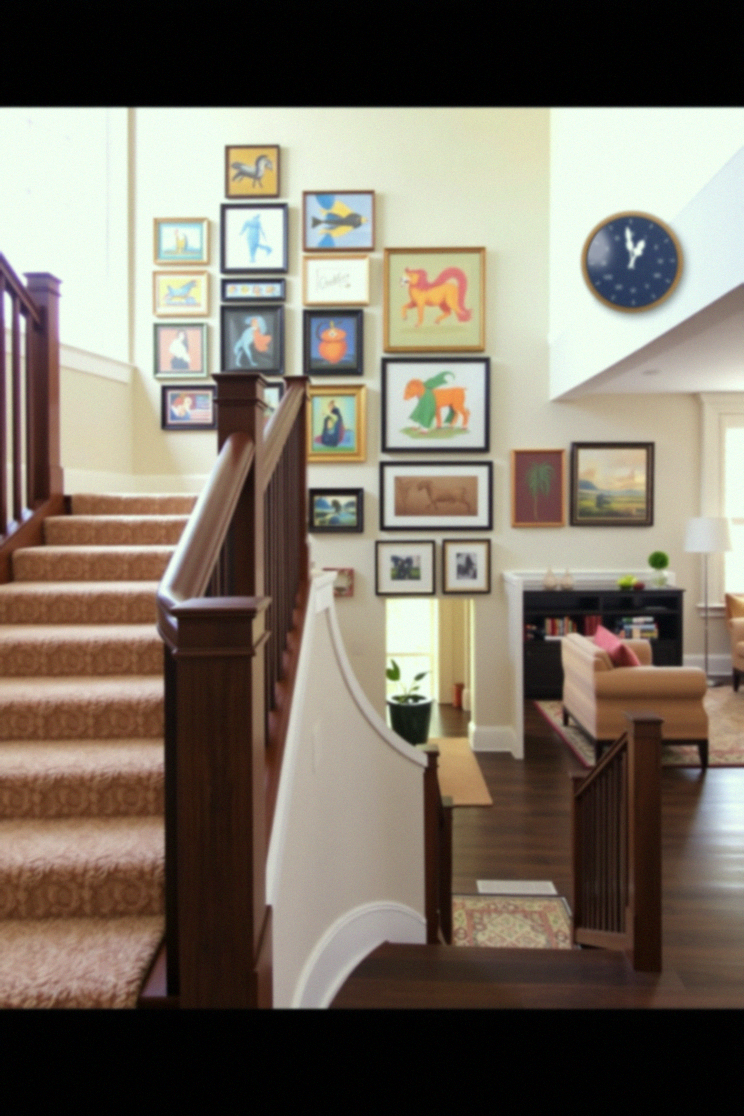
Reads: 12:59
